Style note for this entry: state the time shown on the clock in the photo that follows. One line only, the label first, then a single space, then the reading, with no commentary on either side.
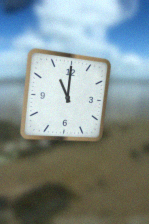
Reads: 11:00
